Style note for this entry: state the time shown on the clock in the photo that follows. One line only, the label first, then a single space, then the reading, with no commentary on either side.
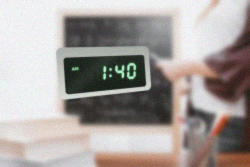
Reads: 1:40
